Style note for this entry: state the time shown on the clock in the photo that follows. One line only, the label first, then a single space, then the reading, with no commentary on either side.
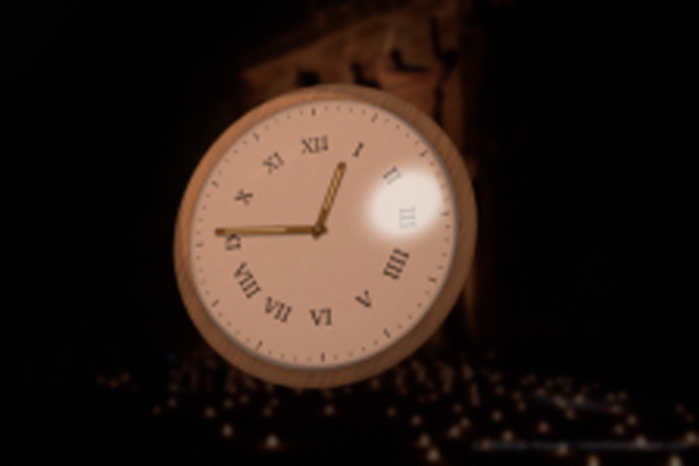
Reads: 12:46
